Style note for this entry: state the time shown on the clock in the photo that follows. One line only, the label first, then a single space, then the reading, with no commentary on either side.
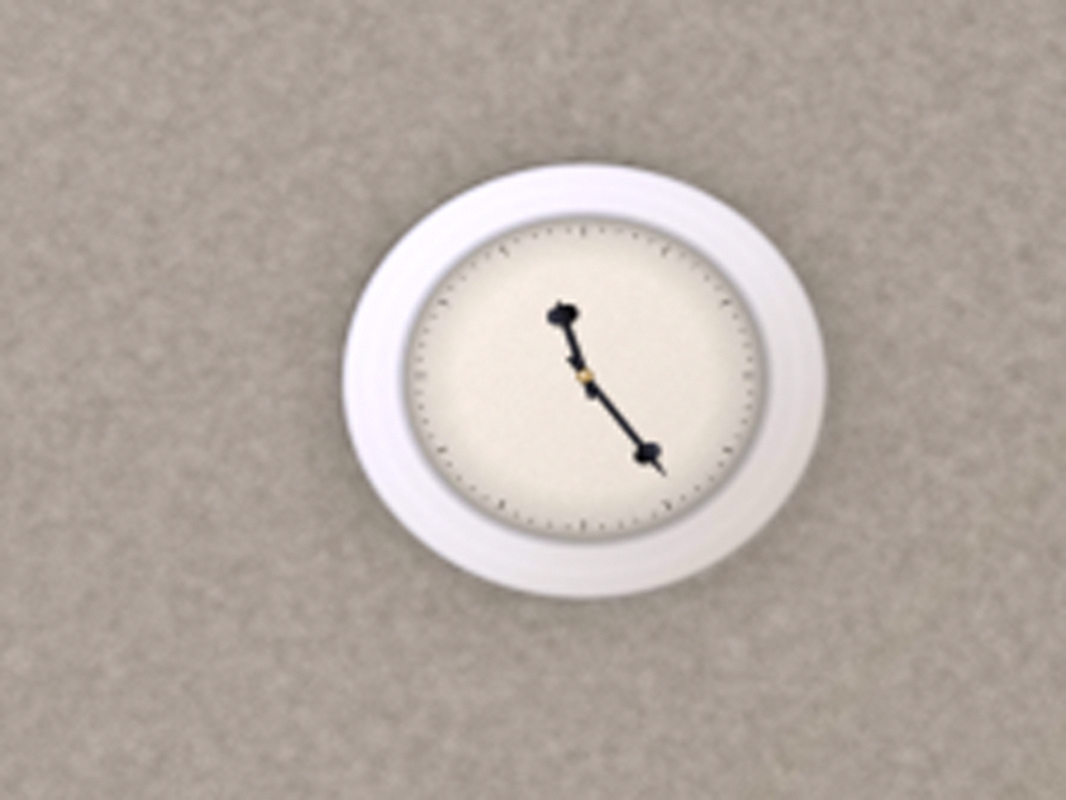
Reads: 11:24
